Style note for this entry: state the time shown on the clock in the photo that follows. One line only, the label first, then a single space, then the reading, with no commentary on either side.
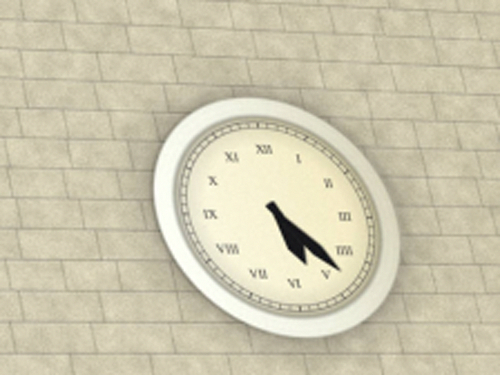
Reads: 5:23
